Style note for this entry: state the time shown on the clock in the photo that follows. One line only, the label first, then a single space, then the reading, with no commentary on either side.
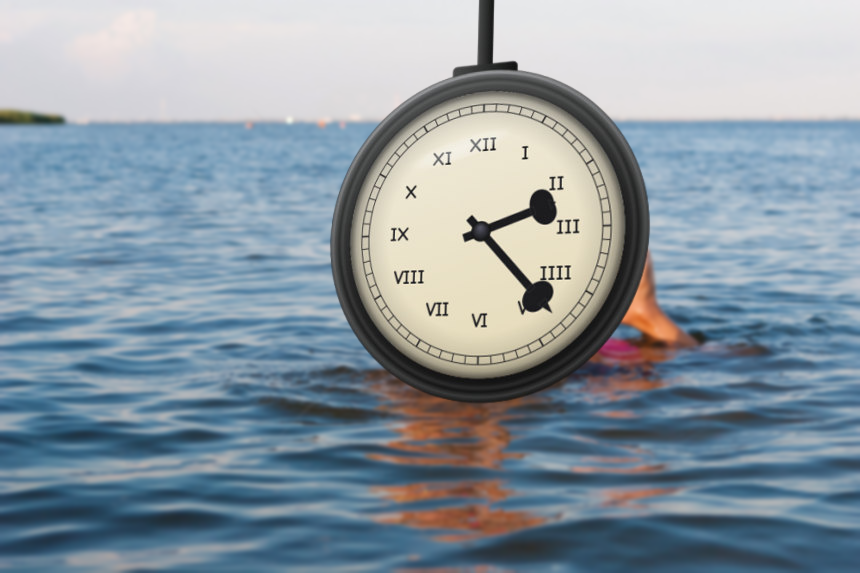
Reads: 2:23
